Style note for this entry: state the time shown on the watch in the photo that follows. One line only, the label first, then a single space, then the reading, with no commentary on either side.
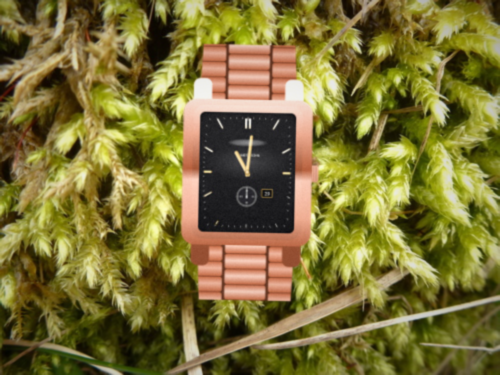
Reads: 11:01
